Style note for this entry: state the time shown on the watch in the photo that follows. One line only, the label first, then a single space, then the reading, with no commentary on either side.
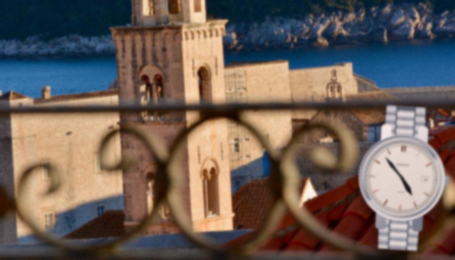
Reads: 4:53
